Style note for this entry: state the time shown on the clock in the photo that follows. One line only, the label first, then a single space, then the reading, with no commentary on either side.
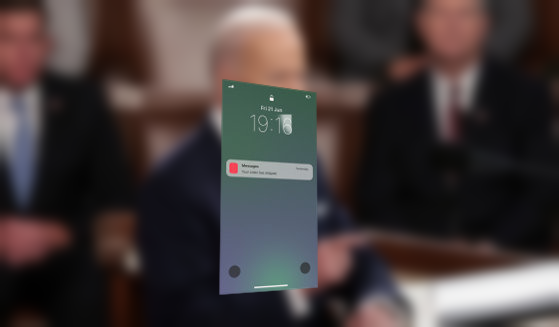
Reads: 19:16
